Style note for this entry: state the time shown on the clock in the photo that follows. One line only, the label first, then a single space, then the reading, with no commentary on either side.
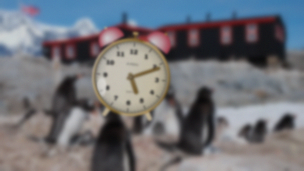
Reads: 5:11
